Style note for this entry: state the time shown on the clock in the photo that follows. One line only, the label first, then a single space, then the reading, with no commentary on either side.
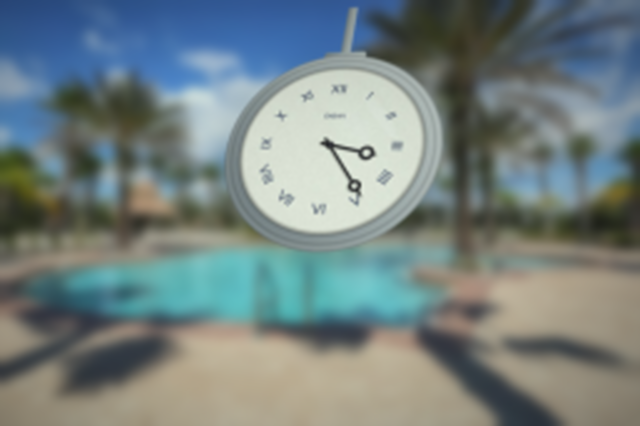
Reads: 3:24
